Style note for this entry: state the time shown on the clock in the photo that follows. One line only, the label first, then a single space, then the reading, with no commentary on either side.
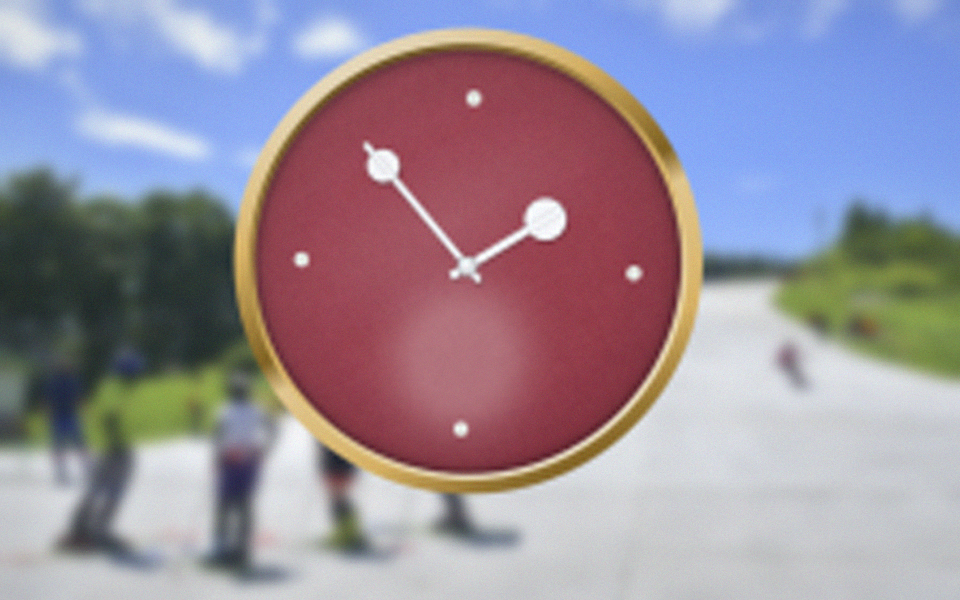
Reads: 1:53
